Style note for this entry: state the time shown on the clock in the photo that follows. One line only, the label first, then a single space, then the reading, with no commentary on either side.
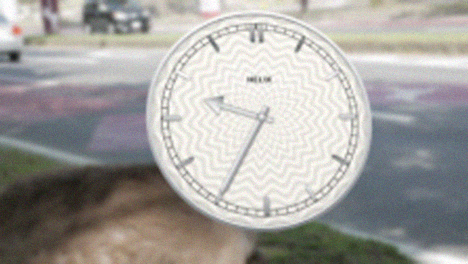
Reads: 9:35
